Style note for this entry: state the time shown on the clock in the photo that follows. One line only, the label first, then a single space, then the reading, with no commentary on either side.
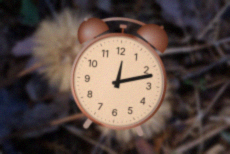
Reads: 12:12
